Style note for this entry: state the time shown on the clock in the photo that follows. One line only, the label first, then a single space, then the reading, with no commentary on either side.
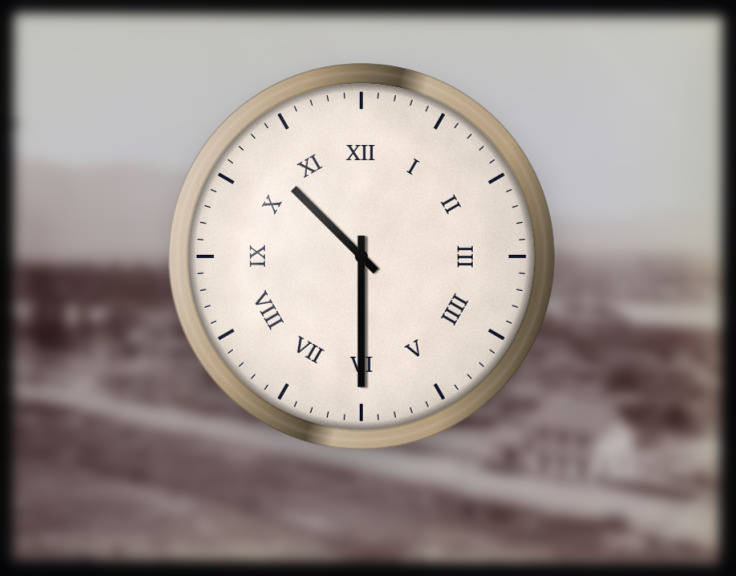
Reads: 10:30
